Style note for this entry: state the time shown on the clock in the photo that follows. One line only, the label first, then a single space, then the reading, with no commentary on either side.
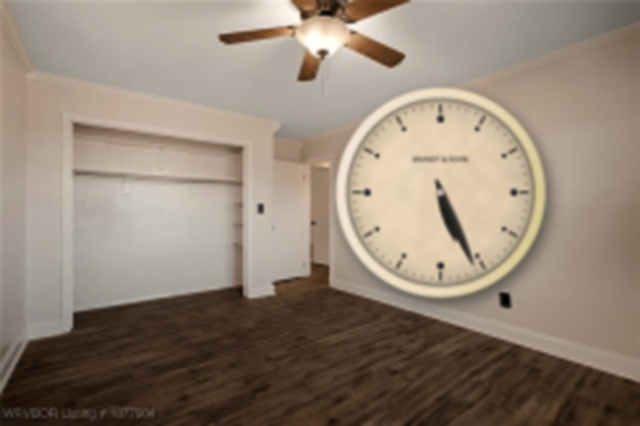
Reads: 5:26
